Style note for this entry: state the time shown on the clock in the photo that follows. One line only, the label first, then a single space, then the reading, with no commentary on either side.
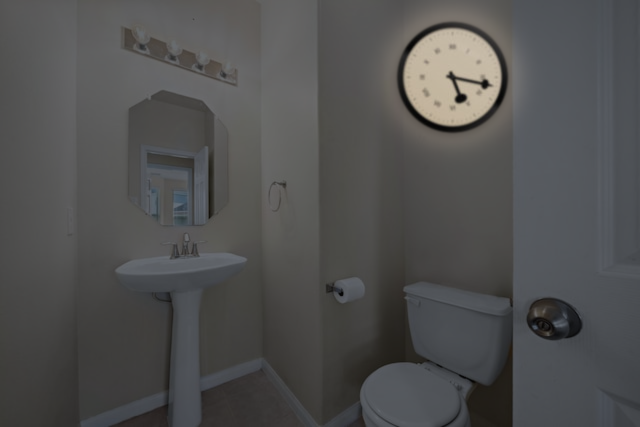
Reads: 5:17
